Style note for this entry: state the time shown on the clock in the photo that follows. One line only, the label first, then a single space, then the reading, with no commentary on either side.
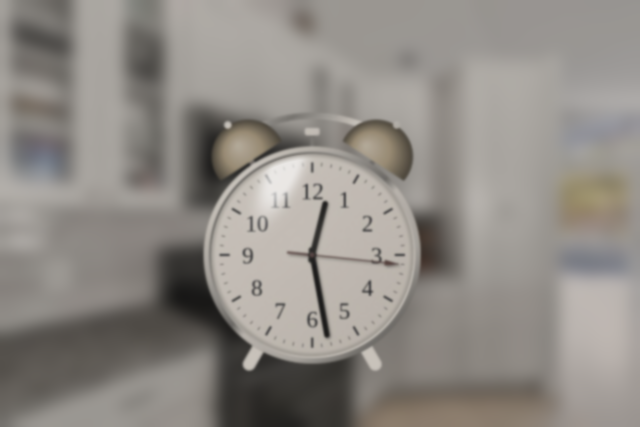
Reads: 12:28:16
